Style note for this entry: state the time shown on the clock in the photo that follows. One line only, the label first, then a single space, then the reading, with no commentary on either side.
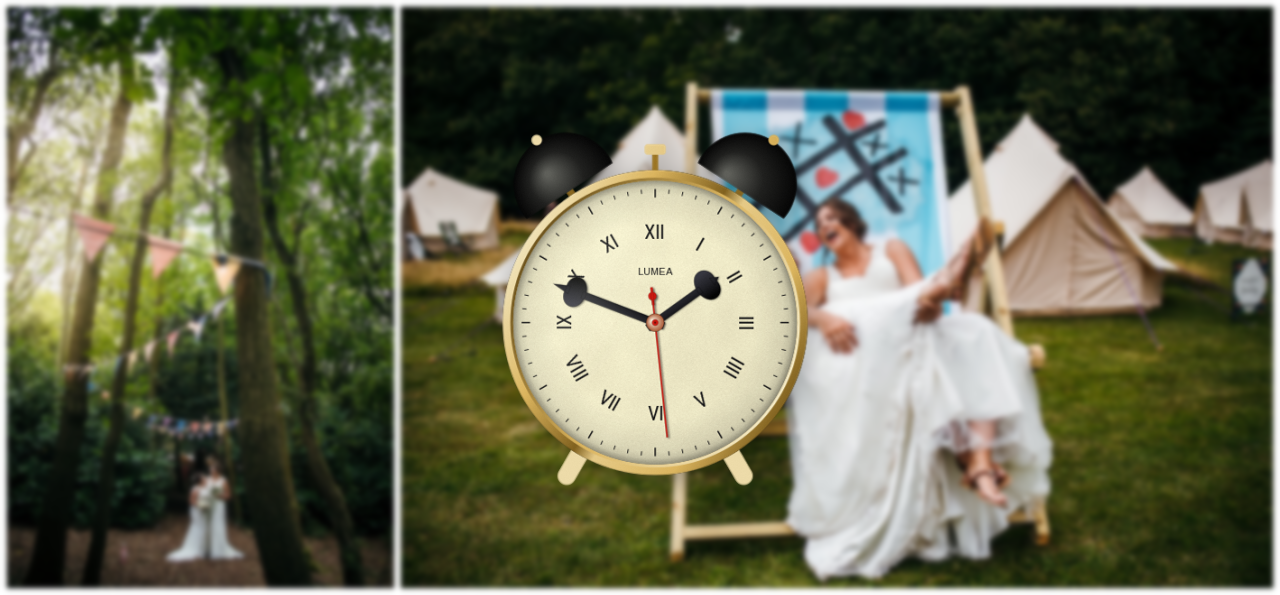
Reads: 1:48:29
